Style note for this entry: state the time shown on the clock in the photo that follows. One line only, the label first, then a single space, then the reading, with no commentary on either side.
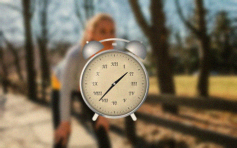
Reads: 1:37
